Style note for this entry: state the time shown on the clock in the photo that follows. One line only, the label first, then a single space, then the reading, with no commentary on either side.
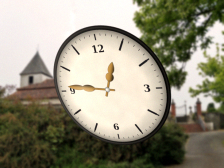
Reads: 12:46
